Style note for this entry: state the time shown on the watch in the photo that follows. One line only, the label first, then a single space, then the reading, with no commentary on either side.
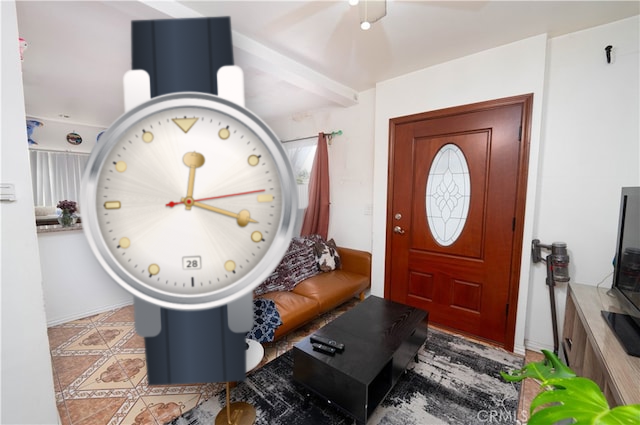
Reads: 12:18:14
